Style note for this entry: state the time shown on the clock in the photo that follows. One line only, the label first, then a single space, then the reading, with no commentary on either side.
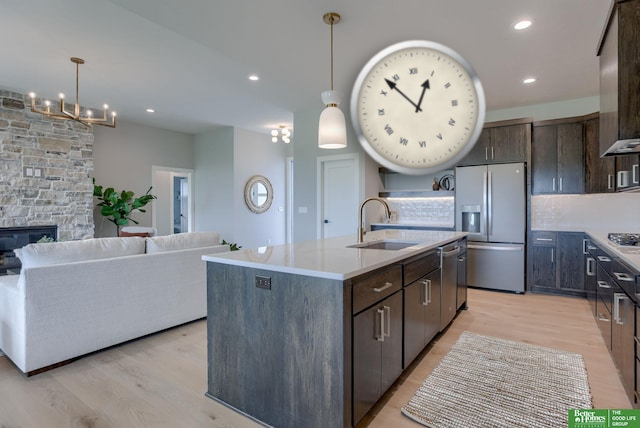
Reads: 12:53
